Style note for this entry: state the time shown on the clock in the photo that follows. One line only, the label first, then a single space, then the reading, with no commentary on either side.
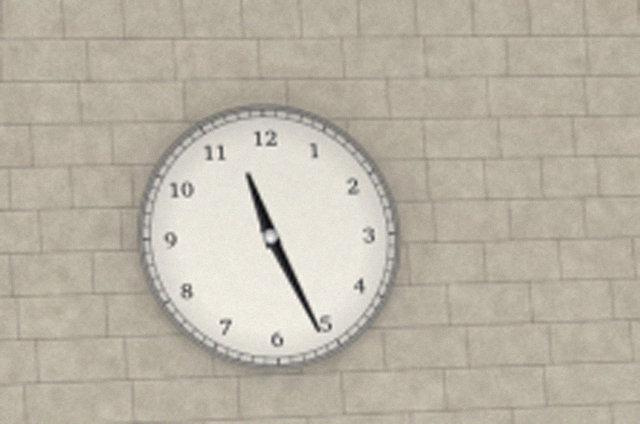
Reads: 11:26
